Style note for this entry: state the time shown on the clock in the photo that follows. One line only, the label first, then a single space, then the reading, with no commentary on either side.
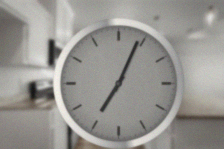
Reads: 7:04
